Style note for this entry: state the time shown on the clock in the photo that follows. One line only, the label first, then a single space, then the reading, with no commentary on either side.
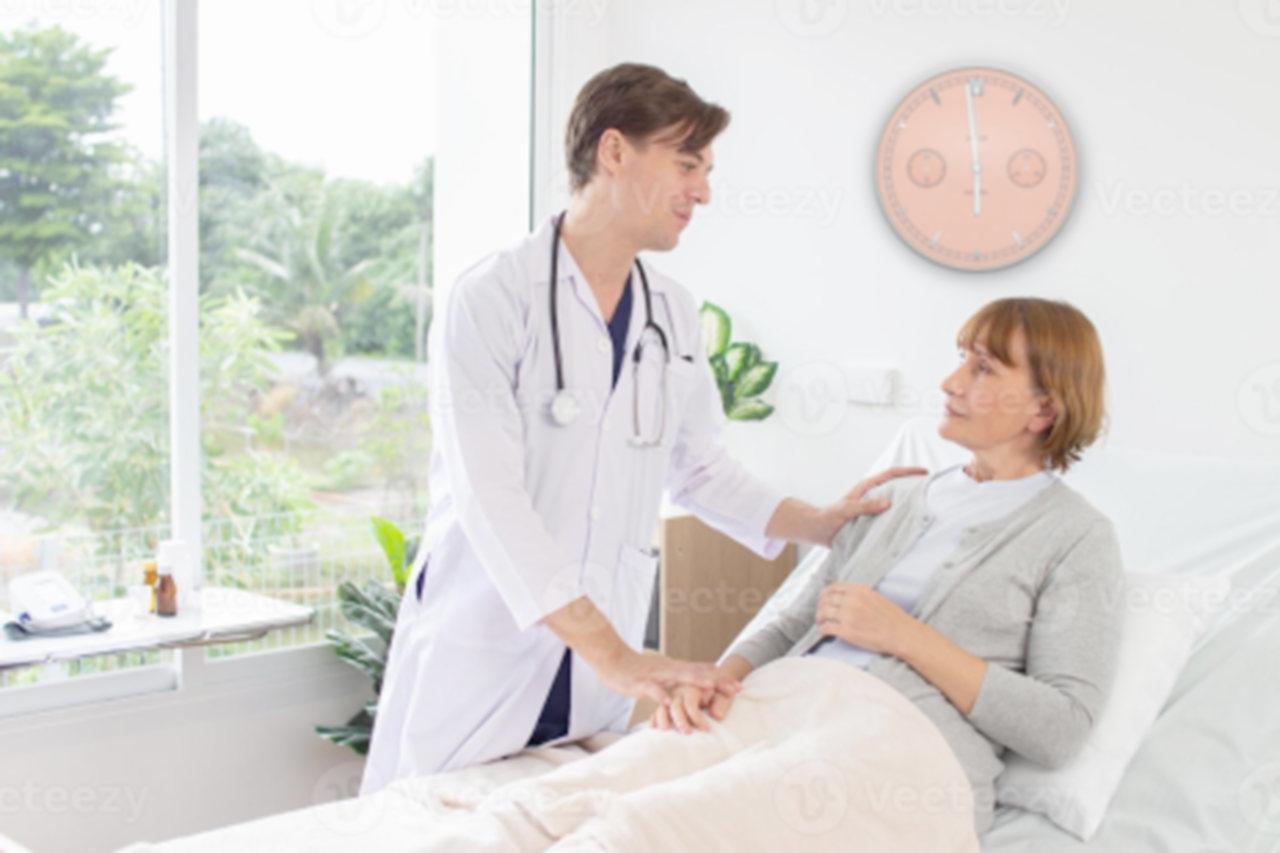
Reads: 5:59
